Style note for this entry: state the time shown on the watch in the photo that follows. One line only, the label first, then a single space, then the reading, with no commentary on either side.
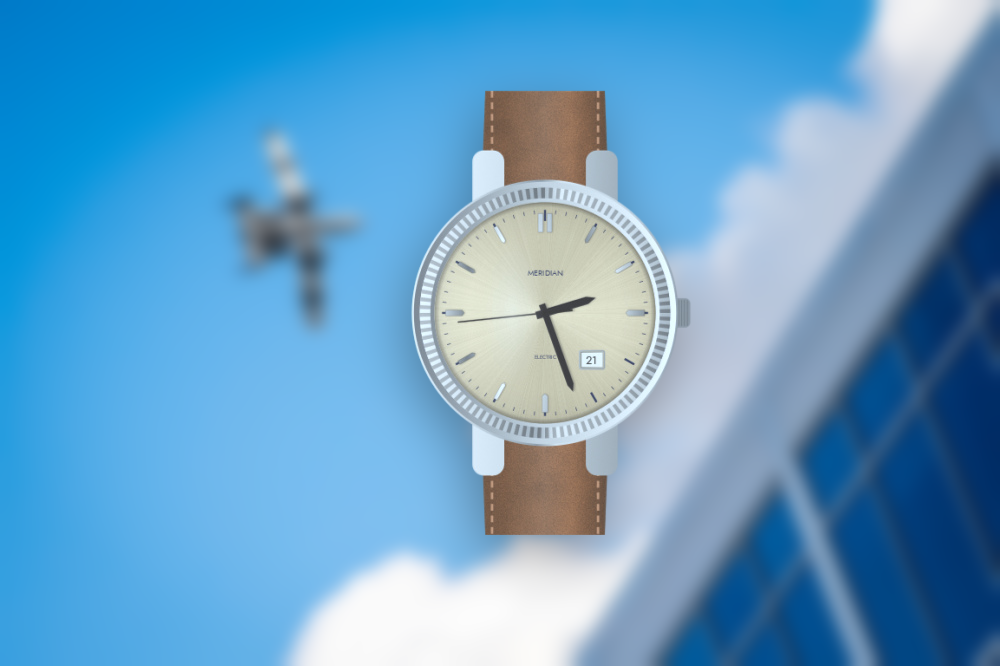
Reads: 2:26:44
